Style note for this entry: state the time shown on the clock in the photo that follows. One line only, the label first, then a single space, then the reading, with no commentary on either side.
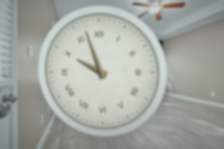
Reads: 9:57
